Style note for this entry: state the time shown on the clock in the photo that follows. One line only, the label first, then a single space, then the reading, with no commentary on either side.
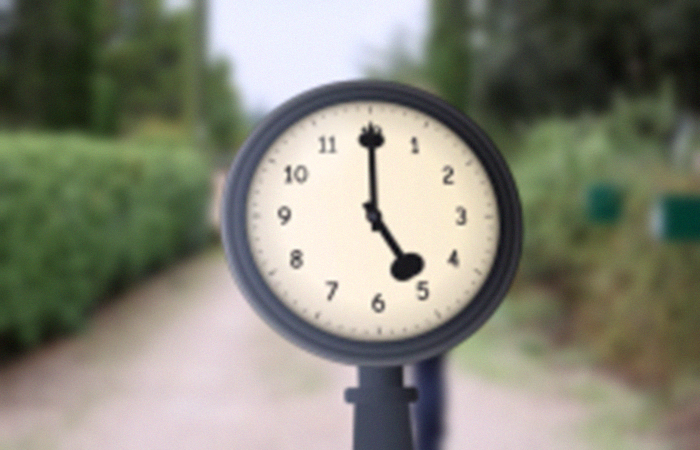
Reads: 5:00
